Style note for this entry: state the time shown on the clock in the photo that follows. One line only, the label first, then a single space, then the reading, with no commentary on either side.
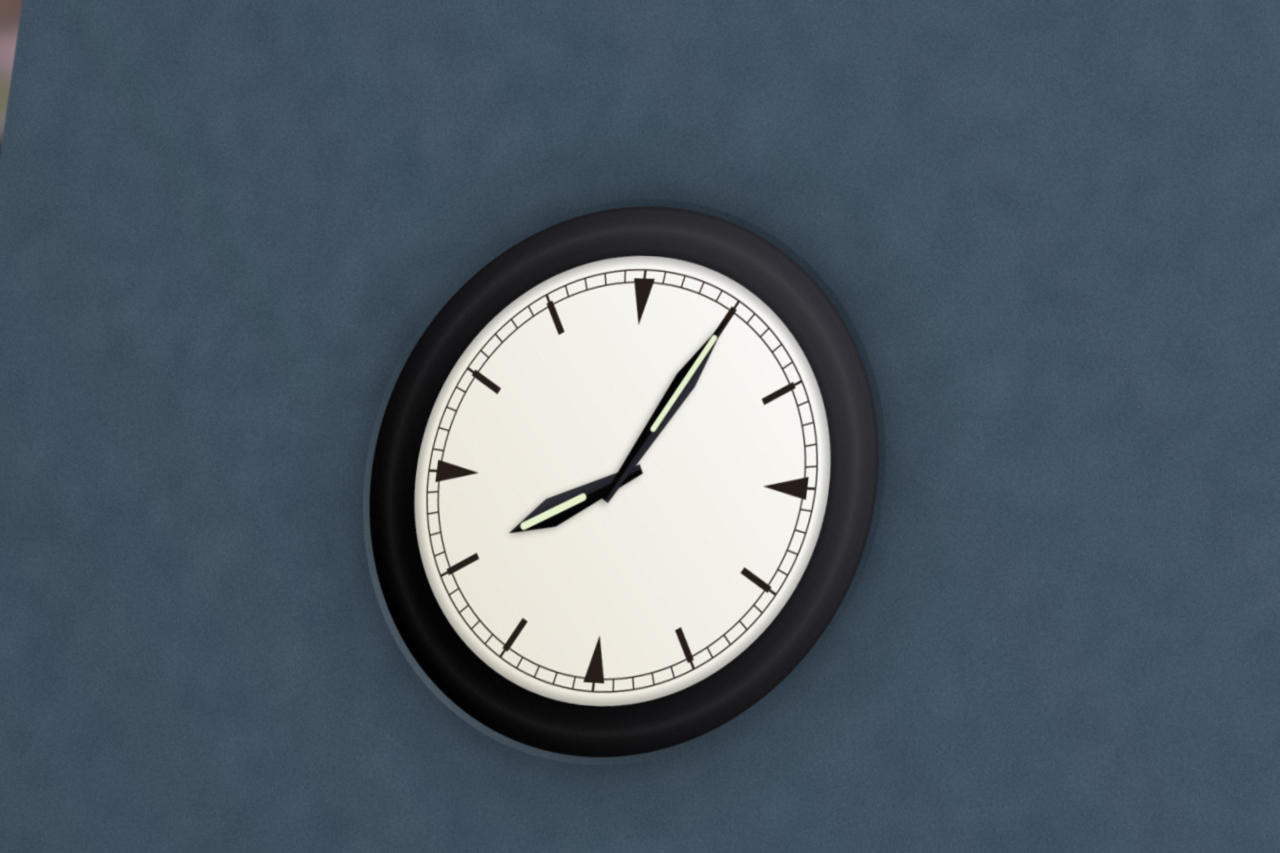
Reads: 8:05
